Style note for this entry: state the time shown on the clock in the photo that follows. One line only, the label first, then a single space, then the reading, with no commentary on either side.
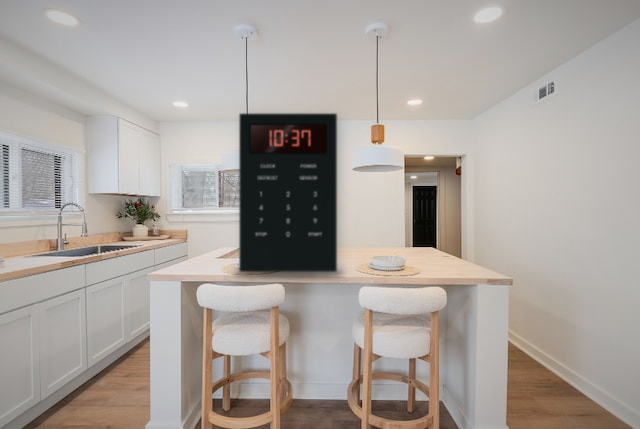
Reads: 10:37
